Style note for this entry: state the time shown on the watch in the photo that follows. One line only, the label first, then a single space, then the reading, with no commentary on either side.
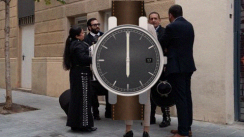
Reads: 6:00
